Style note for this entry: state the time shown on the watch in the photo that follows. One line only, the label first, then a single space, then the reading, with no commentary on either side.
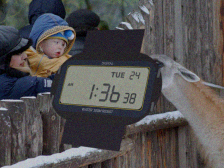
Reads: 1:36:38
